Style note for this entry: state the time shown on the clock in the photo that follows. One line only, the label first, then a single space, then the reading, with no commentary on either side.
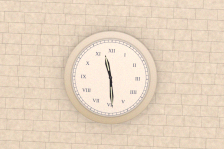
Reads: 11:29
